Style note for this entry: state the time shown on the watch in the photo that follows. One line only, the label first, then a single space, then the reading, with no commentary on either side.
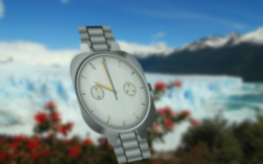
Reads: 9:59
